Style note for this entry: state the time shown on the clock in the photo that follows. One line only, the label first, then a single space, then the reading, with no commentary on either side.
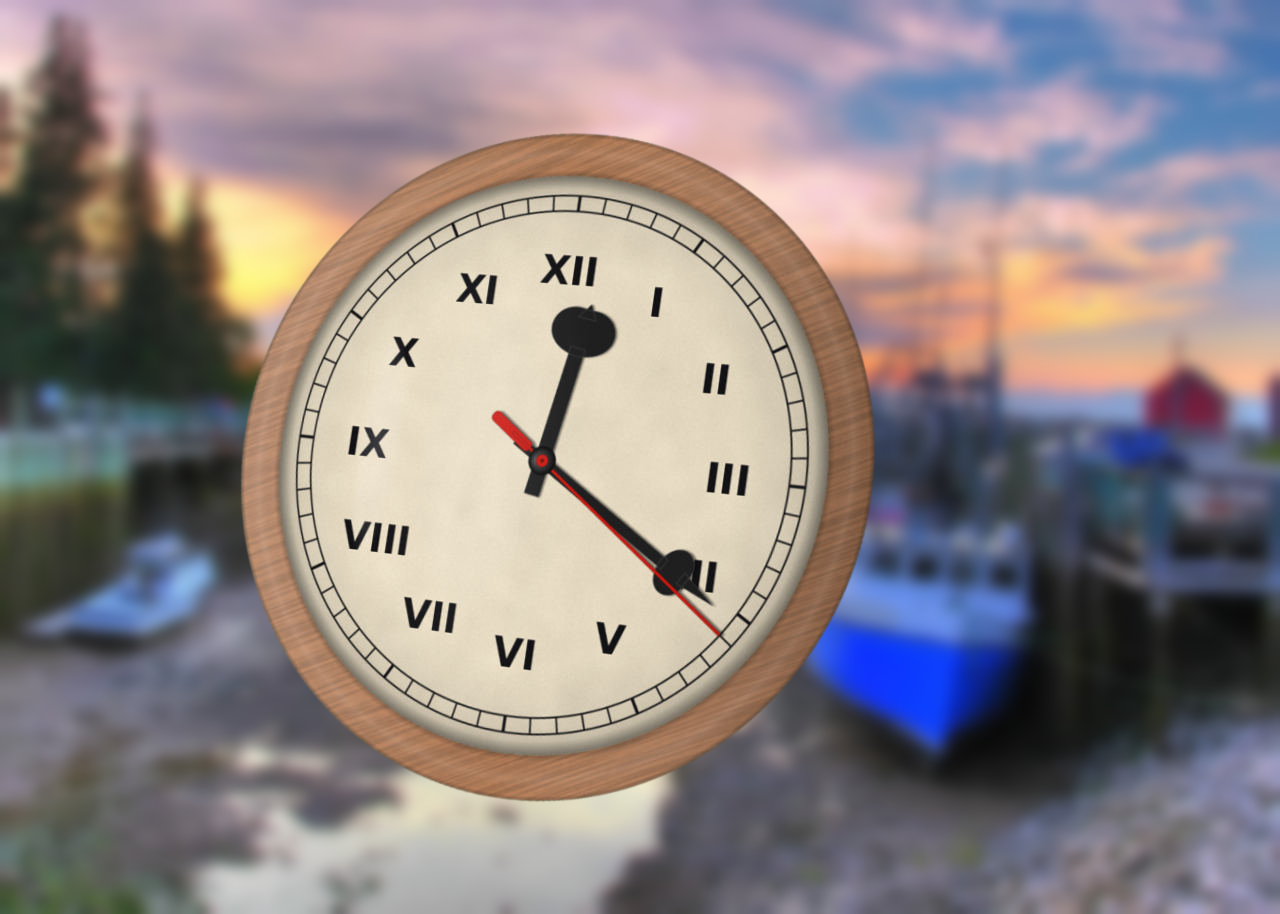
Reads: 12:20:21
